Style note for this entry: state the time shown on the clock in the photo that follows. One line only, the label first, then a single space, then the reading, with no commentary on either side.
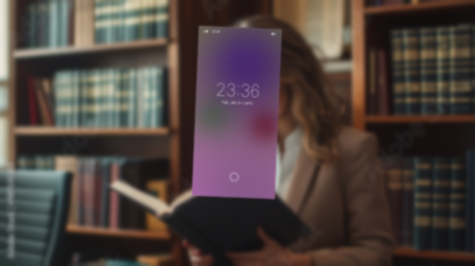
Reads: 23:36
